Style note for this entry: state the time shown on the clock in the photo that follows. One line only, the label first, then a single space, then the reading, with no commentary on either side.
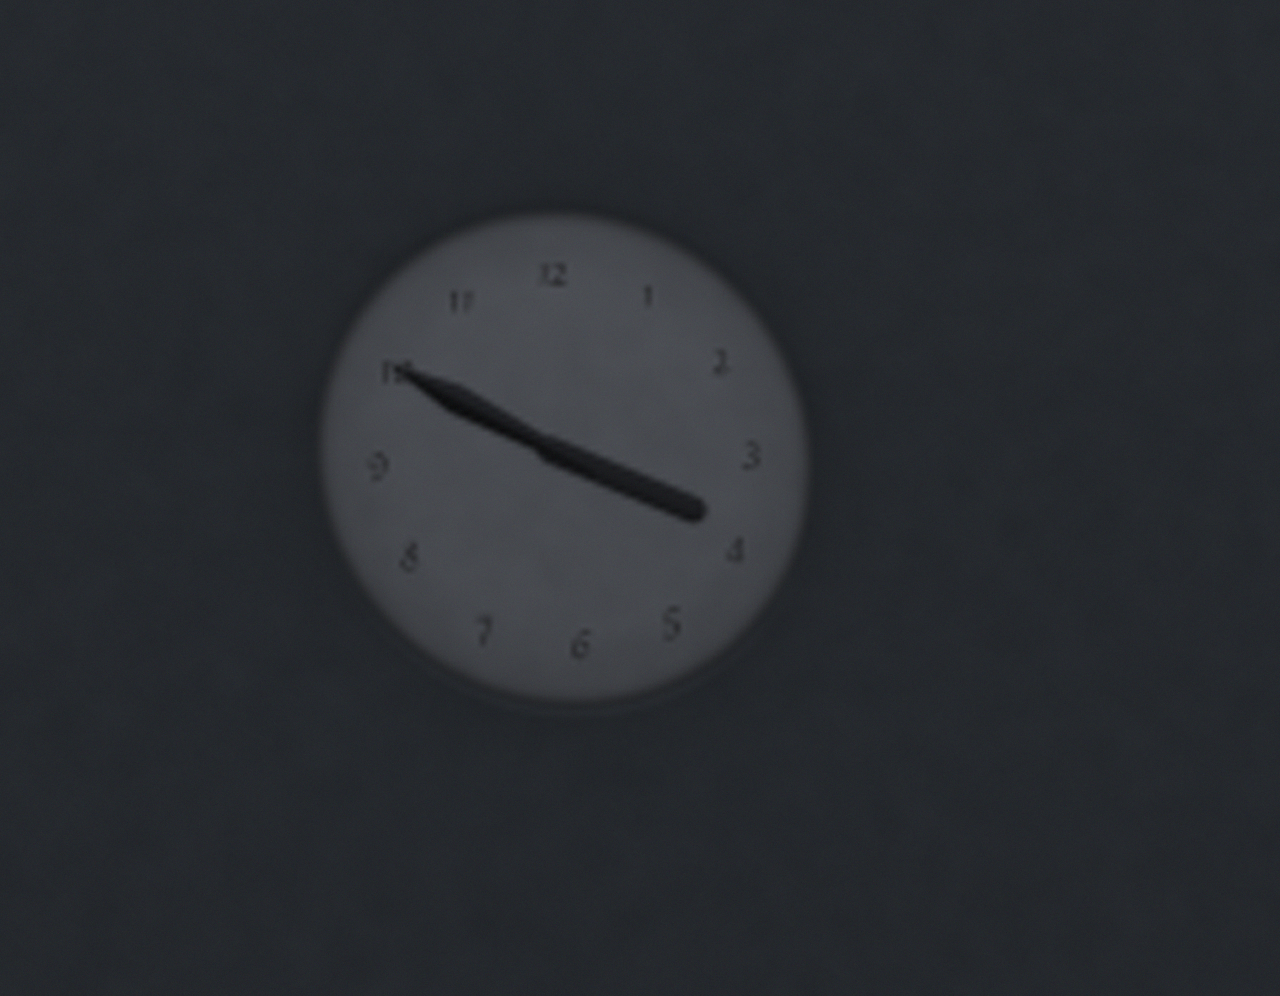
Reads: 3:50
